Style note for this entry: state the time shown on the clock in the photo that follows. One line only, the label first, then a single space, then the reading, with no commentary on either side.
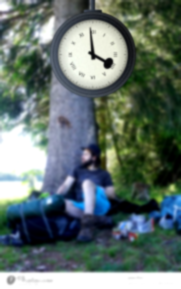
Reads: 3:59
